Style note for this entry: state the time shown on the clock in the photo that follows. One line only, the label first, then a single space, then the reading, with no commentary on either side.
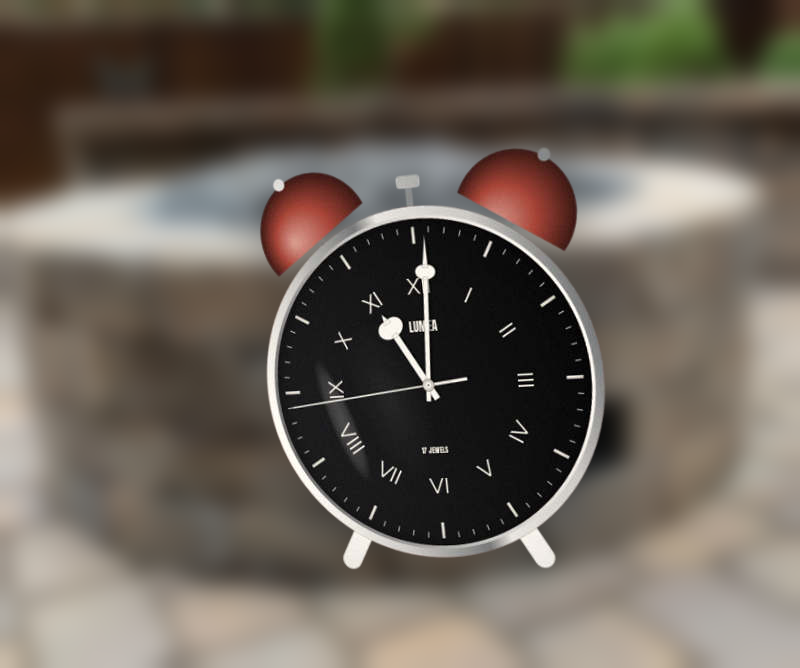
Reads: 11:00:44
